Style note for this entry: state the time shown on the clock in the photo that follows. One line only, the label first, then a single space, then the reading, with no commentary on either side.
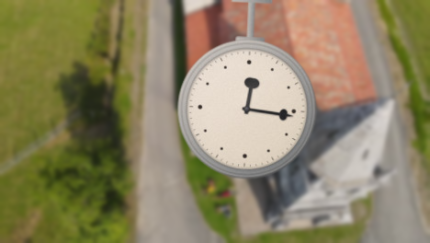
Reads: 12:16
